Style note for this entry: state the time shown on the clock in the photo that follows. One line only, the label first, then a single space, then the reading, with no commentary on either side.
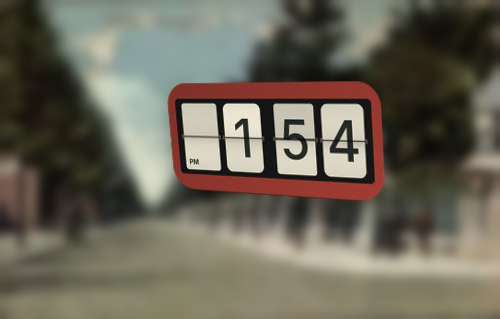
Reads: 1:54
